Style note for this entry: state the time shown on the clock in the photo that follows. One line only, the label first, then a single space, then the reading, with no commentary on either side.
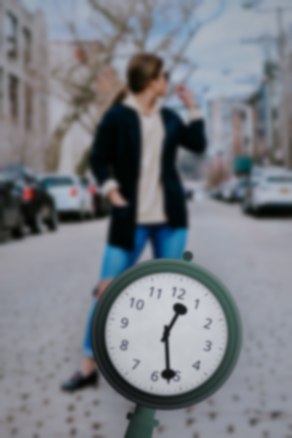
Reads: 12:27
